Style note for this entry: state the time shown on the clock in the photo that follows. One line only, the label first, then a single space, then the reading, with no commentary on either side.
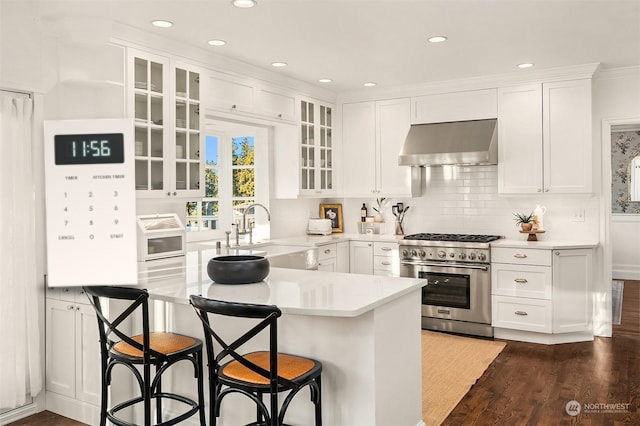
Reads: 11:56
